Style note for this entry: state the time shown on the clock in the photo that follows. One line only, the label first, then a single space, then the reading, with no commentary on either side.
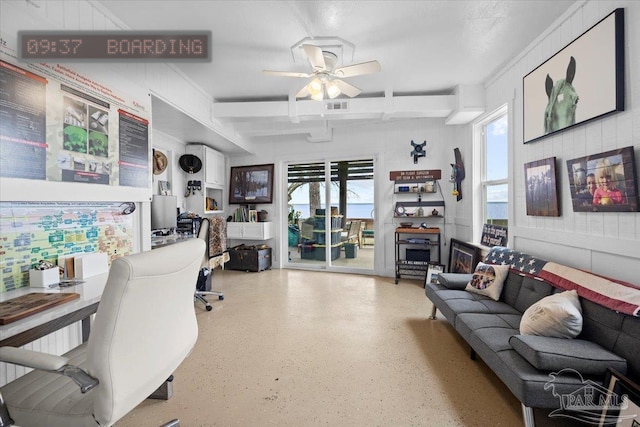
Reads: 9:37
